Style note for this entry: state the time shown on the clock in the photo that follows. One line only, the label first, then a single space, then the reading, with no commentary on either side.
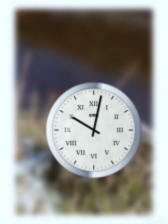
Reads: 10:02
